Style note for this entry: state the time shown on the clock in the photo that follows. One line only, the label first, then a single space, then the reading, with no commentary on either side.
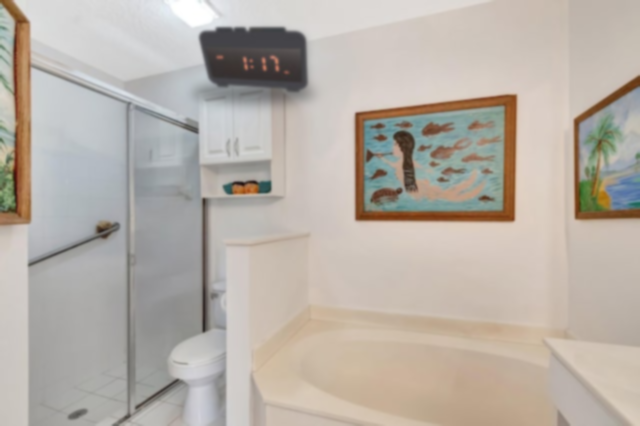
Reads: 1:17
